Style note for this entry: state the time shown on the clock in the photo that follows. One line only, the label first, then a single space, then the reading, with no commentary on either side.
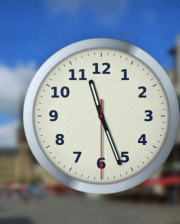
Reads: 11:26:30
